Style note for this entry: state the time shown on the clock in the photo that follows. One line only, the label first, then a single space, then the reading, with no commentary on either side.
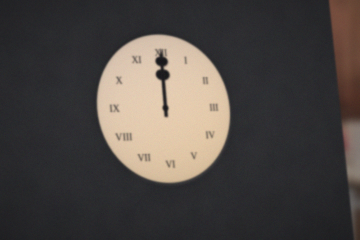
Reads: 12:00
